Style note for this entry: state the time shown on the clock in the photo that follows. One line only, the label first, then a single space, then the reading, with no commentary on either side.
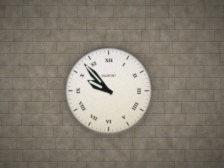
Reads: 9:53
